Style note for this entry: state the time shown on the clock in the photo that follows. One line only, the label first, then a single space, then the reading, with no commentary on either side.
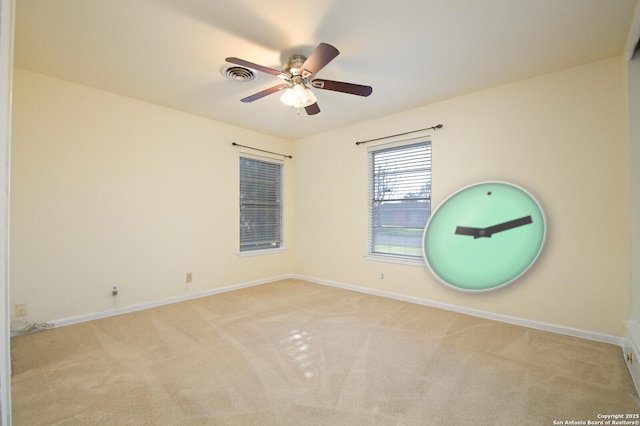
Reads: 9:12
